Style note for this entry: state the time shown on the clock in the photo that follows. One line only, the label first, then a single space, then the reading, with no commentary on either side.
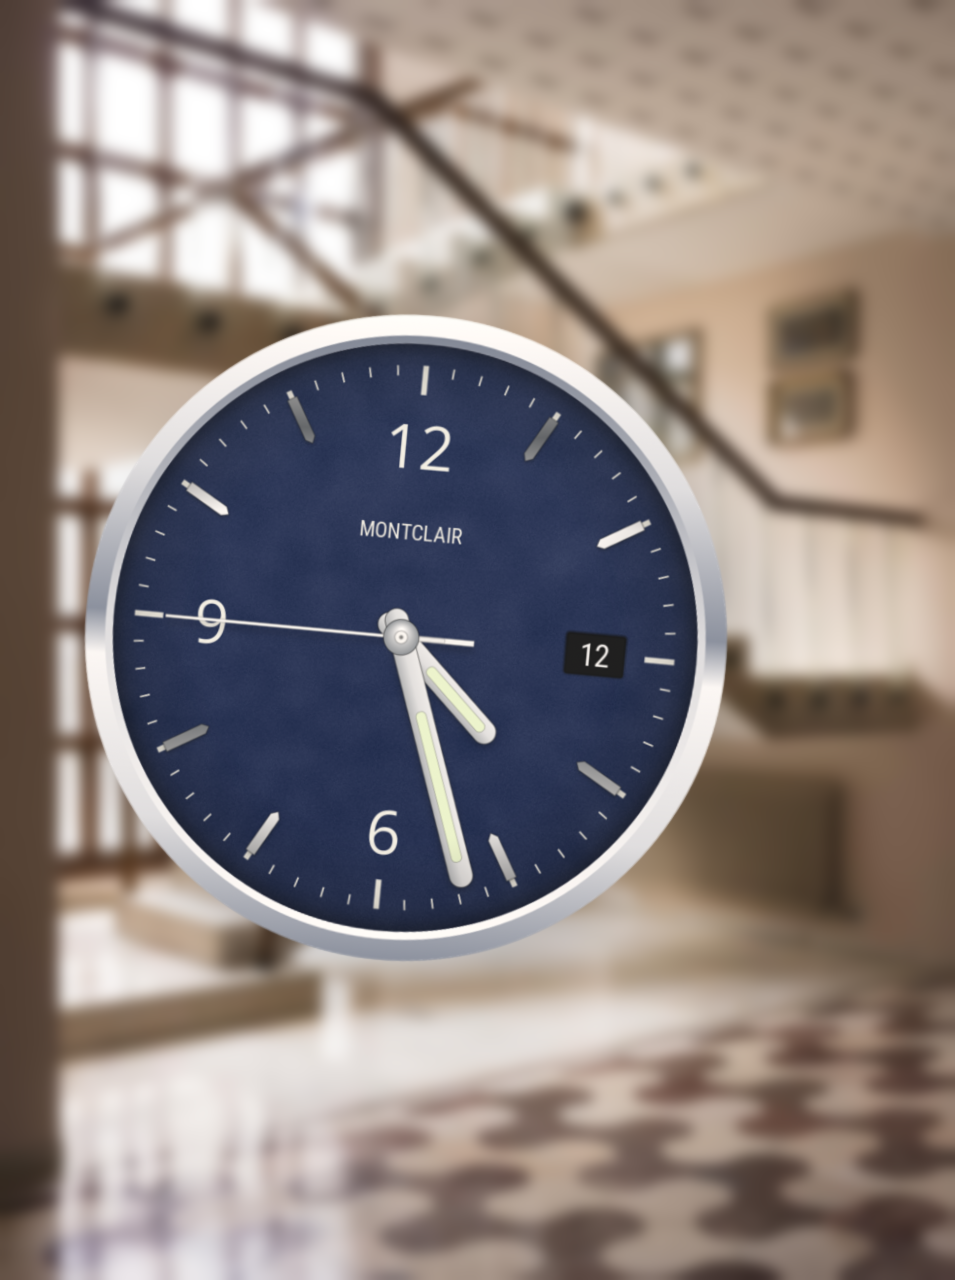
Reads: 4:26:45
